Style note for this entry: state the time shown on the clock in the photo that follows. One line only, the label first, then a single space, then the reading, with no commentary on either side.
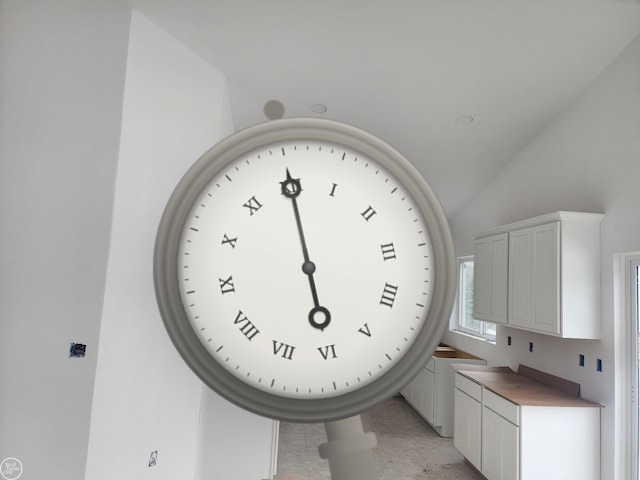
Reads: 6:00
